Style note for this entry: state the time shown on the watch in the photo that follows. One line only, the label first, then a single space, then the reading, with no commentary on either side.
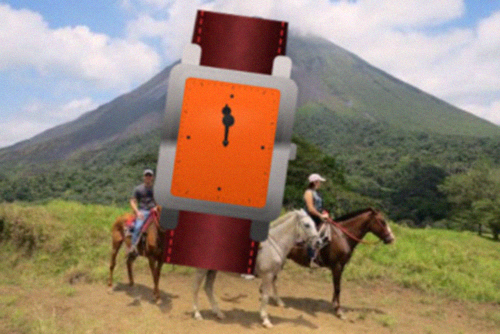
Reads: 11:59
